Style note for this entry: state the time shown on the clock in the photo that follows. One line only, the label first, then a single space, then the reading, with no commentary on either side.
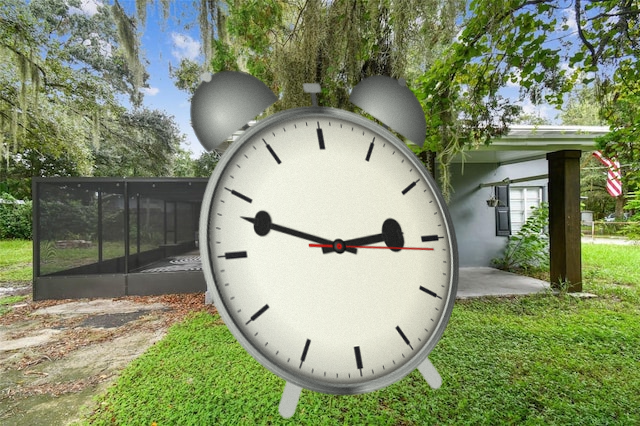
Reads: 2:48:16
